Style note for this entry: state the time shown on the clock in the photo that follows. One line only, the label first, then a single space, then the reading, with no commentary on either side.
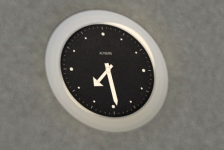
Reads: 7:29
